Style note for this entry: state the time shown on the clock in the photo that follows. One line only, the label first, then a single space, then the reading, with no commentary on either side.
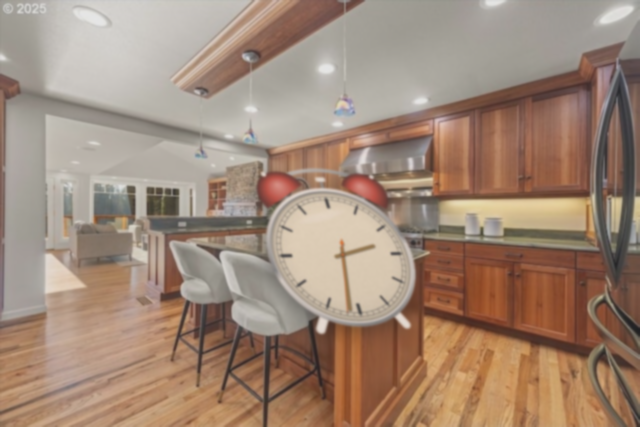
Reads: 2:31:32
